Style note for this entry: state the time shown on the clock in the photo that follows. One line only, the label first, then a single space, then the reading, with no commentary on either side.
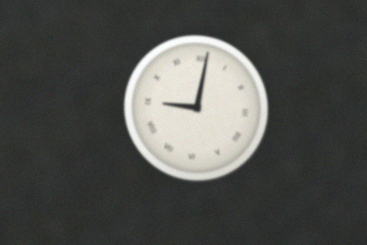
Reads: 9:01
